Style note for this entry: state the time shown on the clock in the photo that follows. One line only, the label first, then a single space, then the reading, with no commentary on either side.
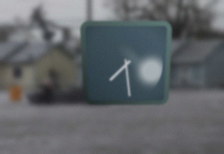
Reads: 7:29
